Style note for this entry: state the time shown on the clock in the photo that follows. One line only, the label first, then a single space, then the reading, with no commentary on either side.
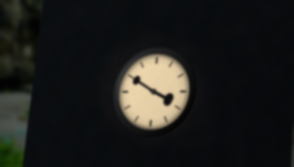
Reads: 3:50
